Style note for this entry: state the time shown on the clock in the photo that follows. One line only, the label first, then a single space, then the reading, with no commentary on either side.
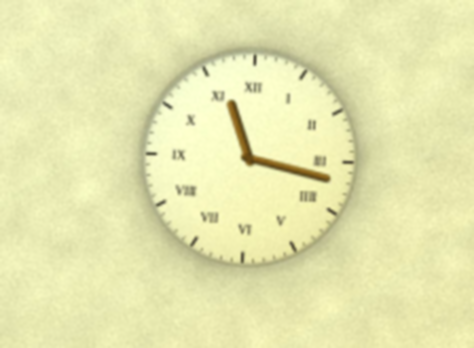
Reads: 11:17
